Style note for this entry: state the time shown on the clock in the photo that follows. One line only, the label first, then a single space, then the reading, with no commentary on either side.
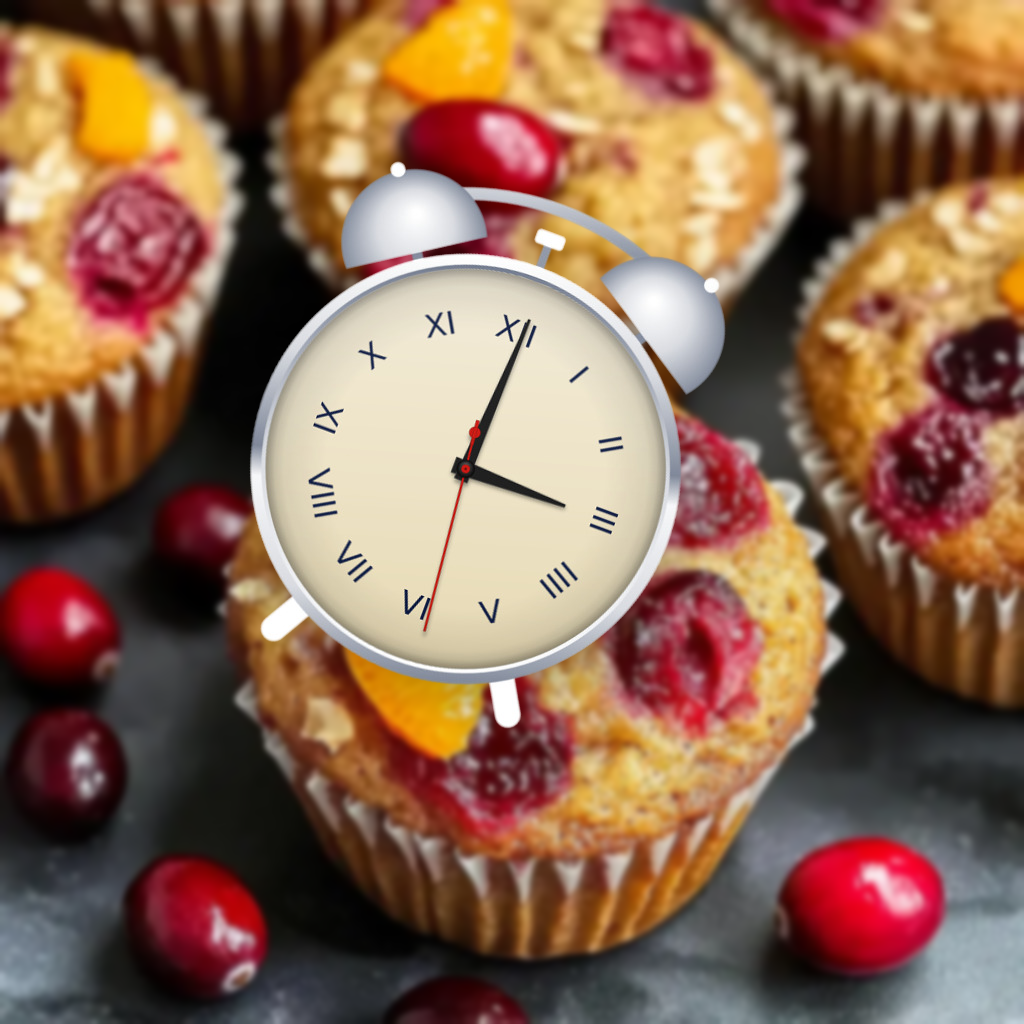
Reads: 3:00:29
